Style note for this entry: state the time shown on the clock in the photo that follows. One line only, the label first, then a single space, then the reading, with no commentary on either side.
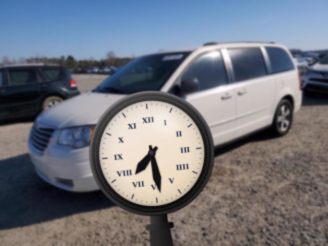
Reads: 7:29
